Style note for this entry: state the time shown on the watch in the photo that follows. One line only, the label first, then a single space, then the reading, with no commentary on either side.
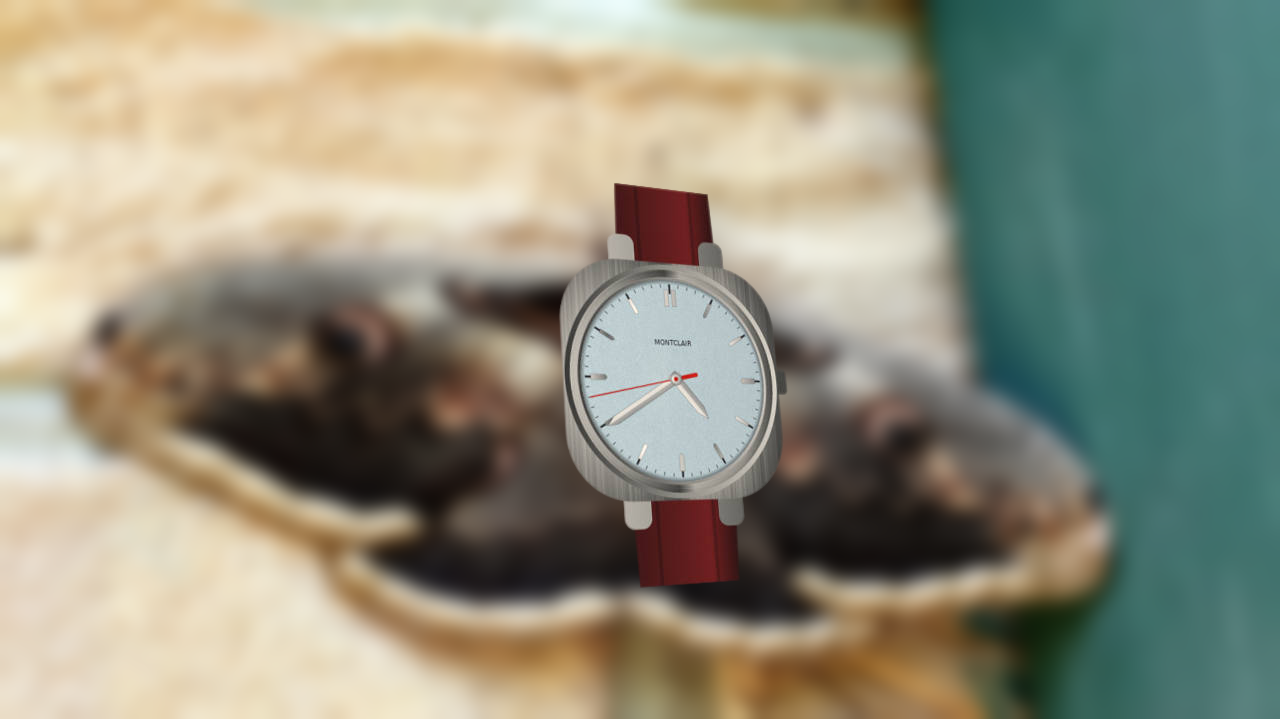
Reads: 4:39:43
